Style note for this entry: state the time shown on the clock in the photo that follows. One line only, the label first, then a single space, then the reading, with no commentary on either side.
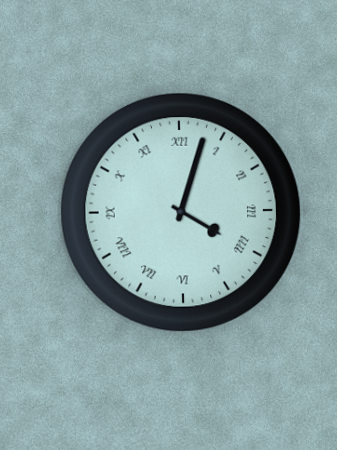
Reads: 4:03
